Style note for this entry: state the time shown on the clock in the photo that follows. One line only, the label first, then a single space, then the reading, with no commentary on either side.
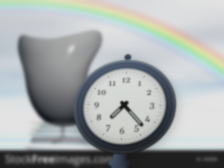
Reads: 7:23
